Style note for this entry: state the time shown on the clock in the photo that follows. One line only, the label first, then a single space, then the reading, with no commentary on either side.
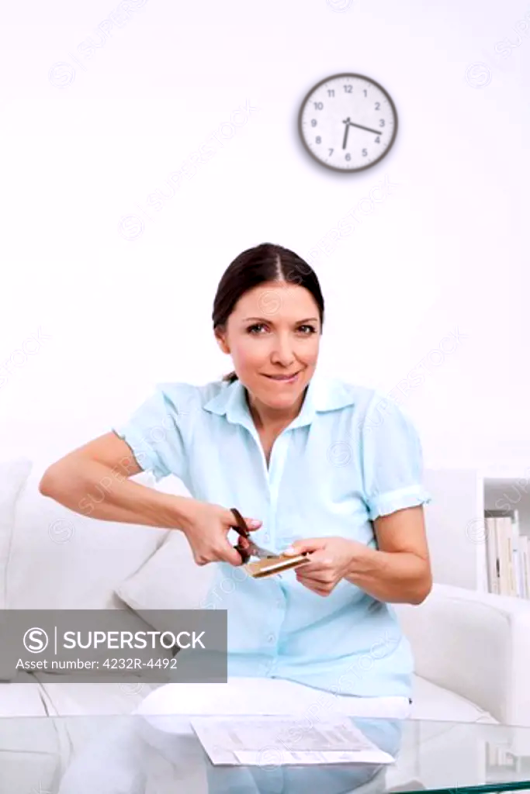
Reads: 6:18
